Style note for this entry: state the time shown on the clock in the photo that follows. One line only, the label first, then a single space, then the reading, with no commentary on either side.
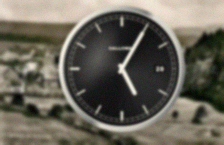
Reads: 5:05
